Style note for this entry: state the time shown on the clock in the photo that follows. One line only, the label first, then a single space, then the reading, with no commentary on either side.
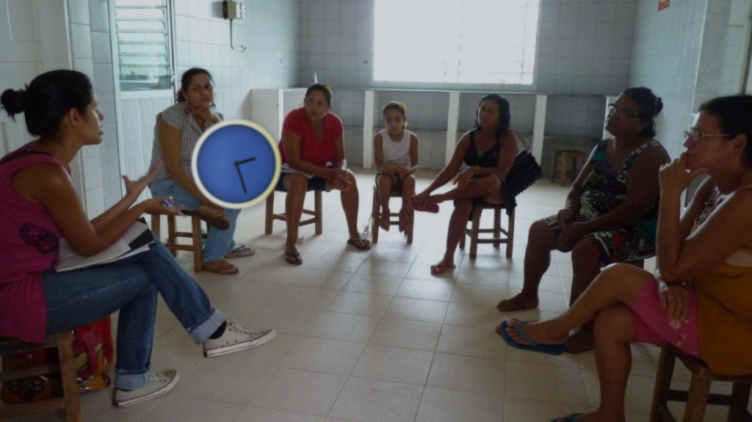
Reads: 2:27
